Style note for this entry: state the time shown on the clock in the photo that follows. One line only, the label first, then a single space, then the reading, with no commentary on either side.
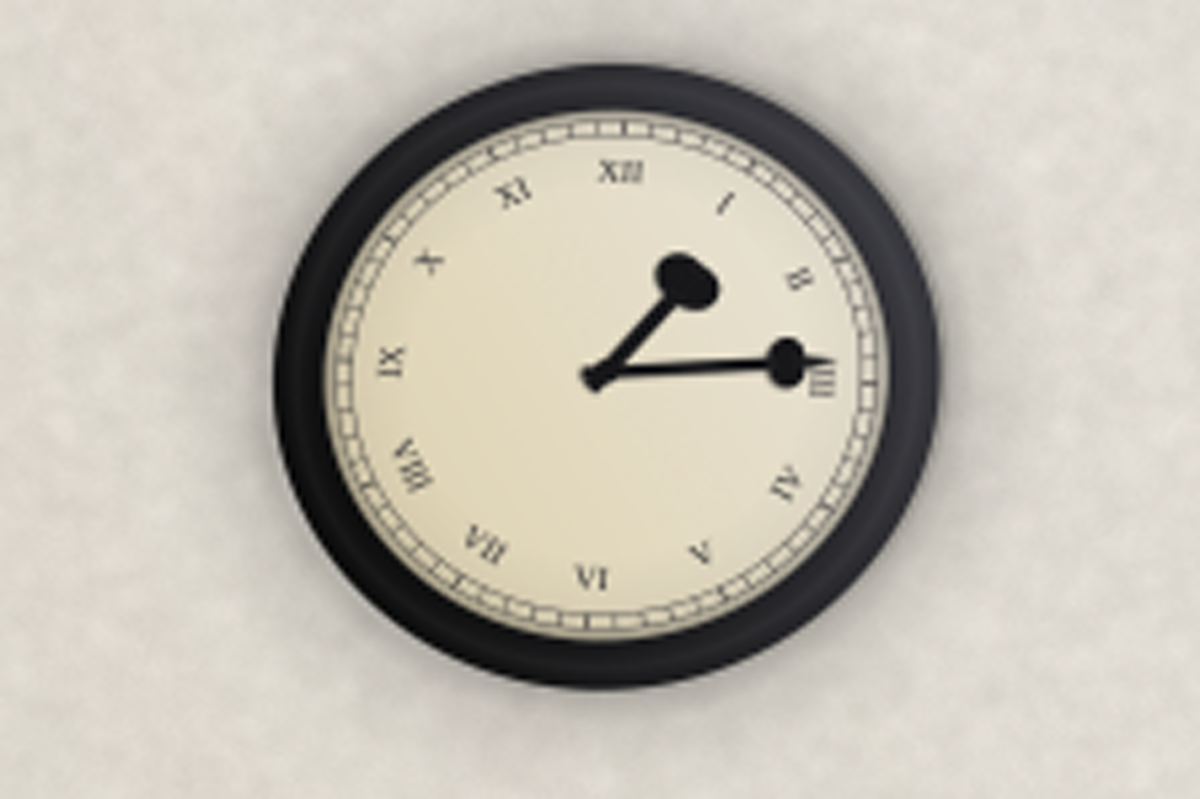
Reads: 1:14
